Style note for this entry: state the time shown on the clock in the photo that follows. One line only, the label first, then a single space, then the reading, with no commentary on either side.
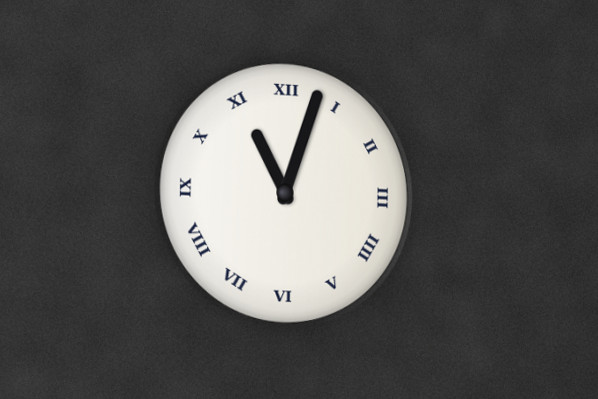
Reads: 11:03
